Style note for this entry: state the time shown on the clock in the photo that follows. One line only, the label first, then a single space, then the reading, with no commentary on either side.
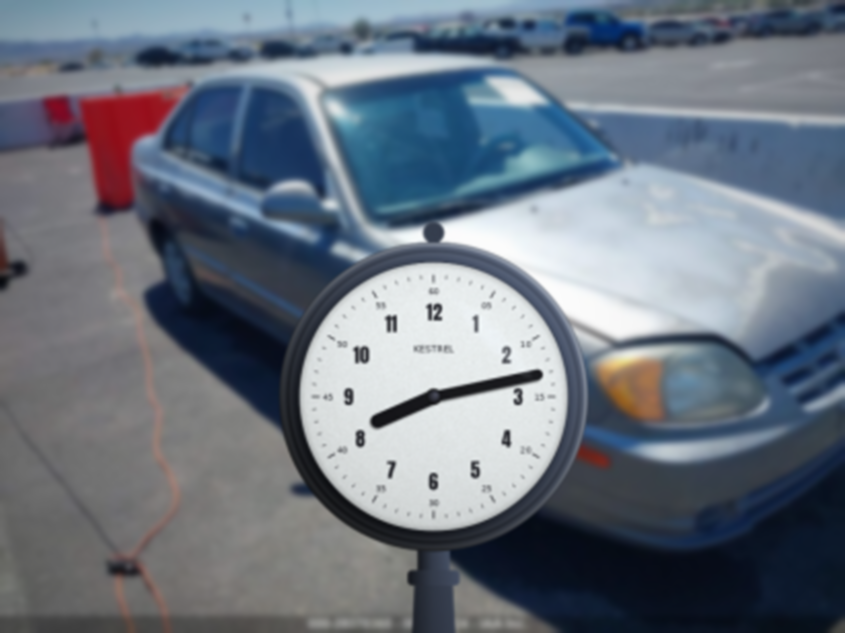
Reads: 8:13
